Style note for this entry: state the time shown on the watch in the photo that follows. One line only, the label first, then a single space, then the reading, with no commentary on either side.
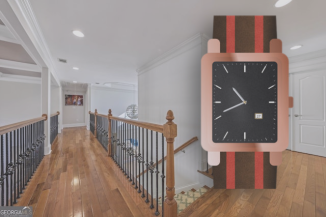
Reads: 10:41
